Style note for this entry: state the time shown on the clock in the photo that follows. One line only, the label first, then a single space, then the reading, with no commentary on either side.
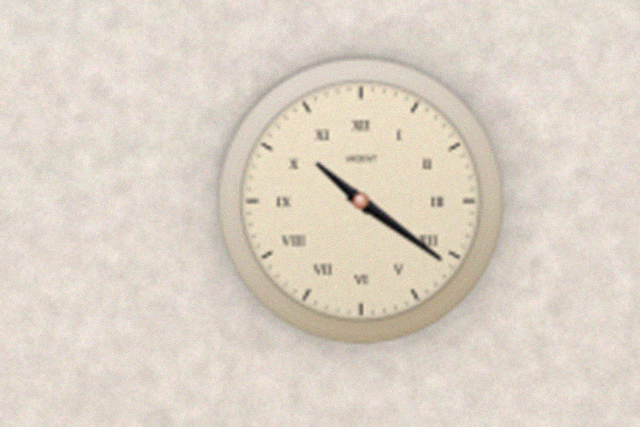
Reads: 10:21
